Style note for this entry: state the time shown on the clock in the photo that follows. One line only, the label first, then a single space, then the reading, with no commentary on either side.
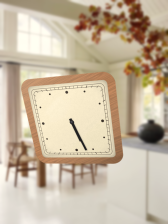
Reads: 5:27
